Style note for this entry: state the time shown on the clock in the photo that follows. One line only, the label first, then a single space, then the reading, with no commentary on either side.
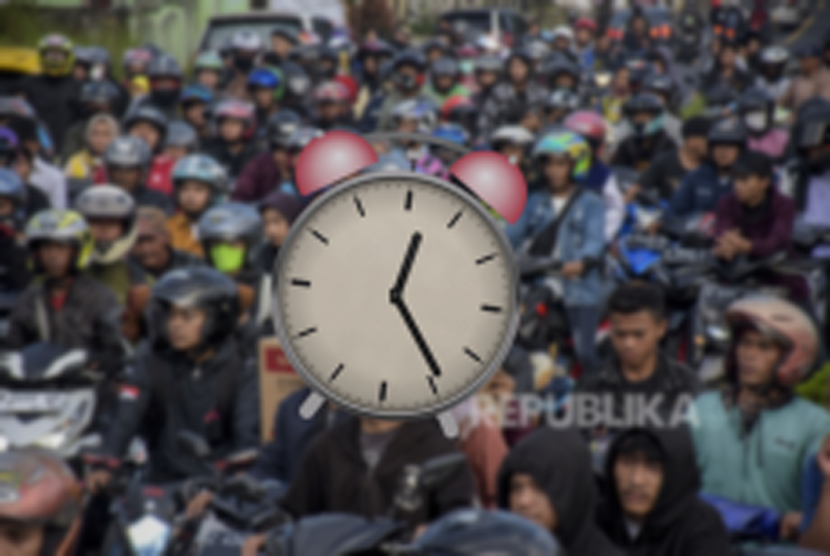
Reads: 12:24
